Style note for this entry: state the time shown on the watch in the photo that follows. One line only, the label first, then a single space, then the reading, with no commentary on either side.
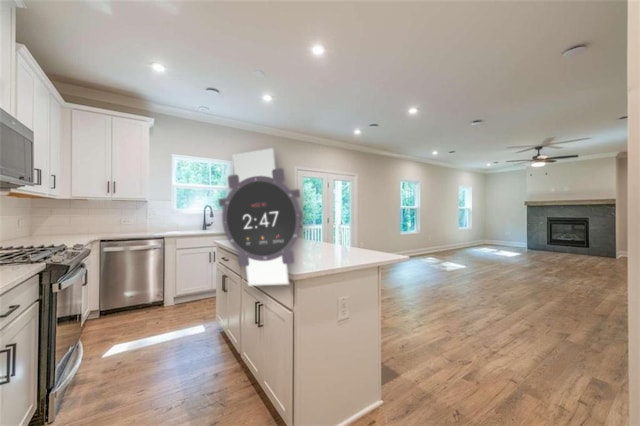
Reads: 2:47
